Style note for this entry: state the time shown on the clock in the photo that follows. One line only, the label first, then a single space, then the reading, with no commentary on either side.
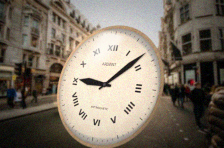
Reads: 9:08
